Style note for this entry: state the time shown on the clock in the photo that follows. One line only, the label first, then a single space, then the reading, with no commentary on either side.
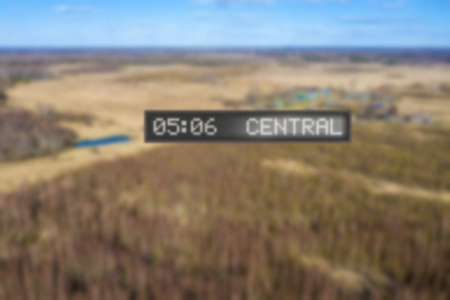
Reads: 5:06
